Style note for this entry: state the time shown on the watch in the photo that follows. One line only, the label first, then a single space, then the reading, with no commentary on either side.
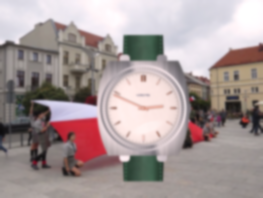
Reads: 2:49
